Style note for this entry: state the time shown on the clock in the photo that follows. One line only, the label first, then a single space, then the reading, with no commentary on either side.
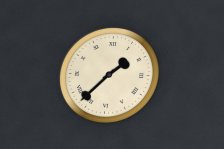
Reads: 1:37
